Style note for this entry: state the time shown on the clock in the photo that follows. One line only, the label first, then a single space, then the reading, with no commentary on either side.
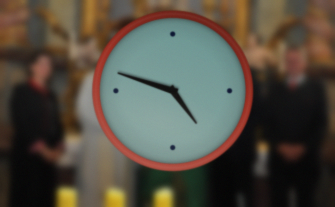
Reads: 4:48
